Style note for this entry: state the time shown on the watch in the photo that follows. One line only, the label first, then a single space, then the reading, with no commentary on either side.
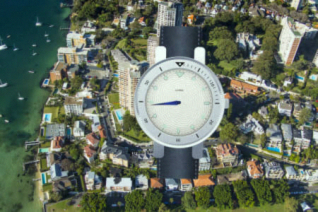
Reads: 8:44
